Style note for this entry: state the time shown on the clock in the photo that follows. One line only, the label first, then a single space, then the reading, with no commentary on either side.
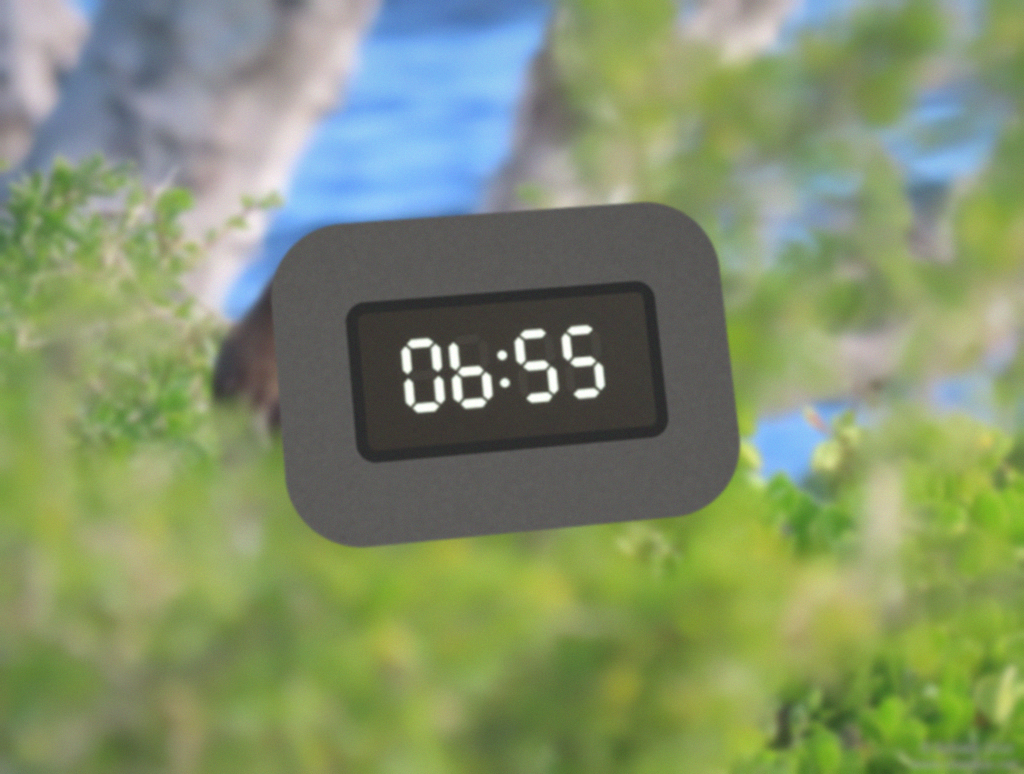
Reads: 6:55
